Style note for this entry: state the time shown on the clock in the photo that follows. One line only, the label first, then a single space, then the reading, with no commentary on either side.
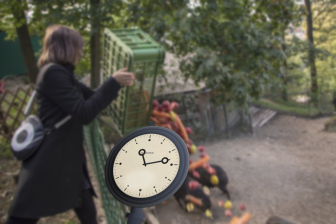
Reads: 11:13
